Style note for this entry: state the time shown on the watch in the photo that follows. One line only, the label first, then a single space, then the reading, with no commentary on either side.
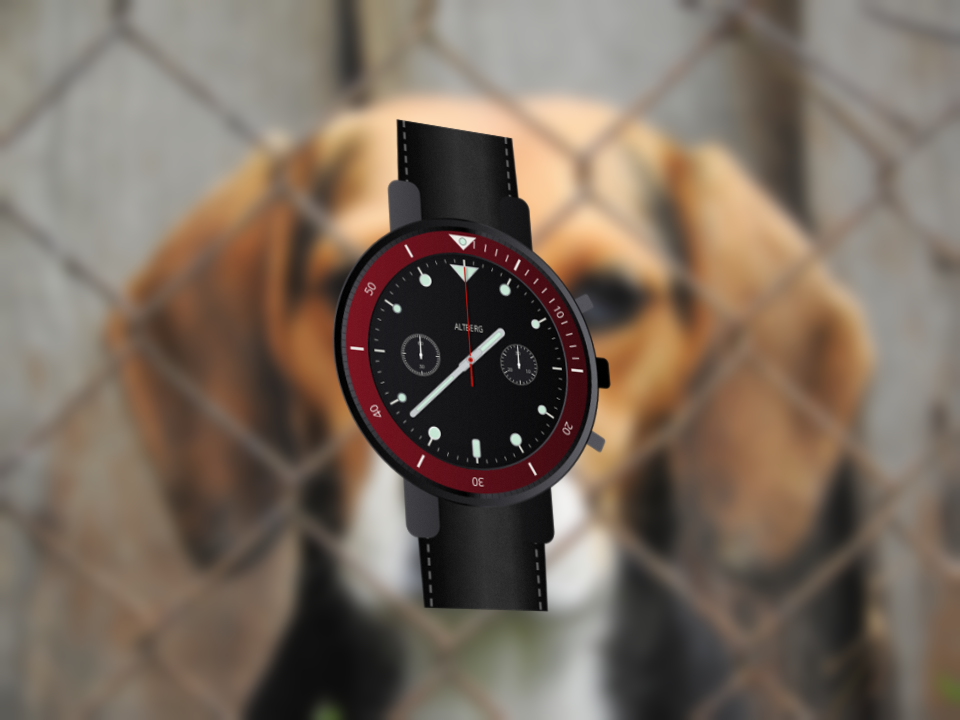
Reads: 1:38
